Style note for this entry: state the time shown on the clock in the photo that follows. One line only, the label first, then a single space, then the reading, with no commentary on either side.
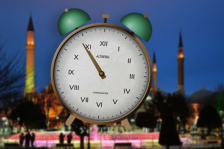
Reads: 10:54
